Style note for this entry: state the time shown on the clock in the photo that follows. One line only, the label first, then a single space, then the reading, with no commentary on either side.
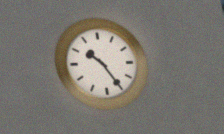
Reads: 10:25
